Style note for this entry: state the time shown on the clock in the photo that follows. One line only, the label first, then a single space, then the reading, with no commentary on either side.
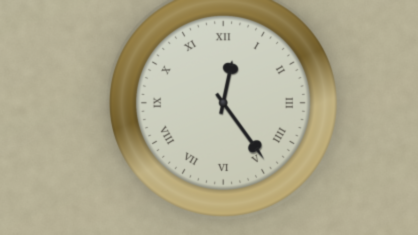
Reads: 12:24
